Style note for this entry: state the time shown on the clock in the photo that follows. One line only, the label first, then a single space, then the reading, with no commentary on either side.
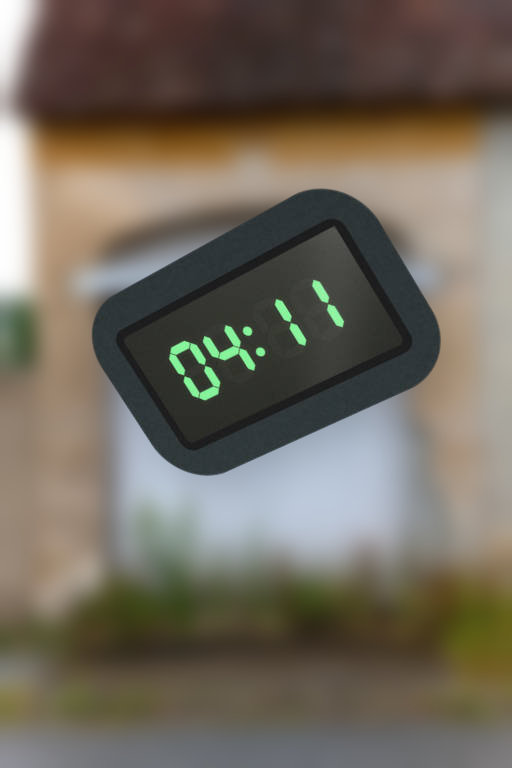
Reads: 4:11
